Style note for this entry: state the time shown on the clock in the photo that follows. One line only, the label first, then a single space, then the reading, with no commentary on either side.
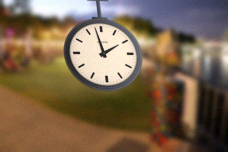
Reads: 1:58
